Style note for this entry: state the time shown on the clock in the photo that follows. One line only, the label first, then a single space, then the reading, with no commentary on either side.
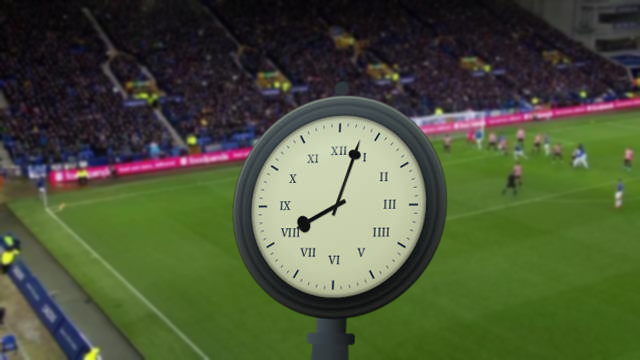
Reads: 8:03
